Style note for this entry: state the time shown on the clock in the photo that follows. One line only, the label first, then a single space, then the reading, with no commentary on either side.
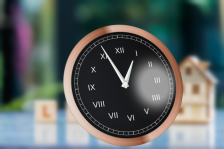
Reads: 12:56
